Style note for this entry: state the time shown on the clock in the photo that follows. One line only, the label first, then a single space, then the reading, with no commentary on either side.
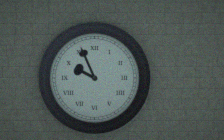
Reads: 9:56
